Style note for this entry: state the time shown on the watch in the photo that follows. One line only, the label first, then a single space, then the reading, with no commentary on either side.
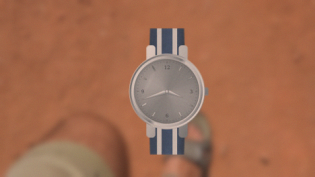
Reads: 3:42
